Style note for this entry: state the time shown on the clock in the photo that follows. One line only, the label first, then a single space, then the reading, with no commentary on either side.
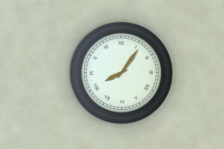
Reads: 8:06
